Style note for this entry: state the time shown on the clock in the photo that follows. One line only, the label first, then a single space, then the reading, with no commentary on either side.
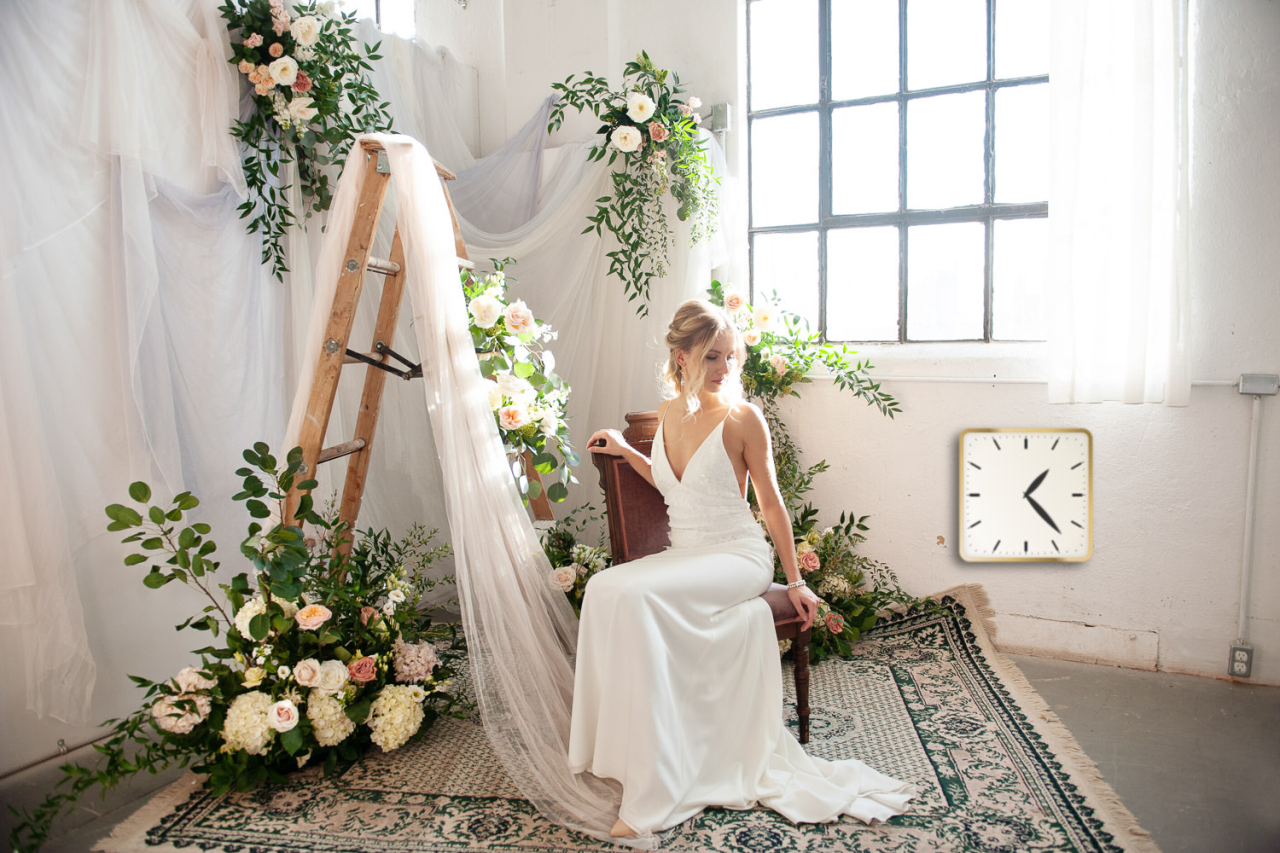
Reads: 1:23
